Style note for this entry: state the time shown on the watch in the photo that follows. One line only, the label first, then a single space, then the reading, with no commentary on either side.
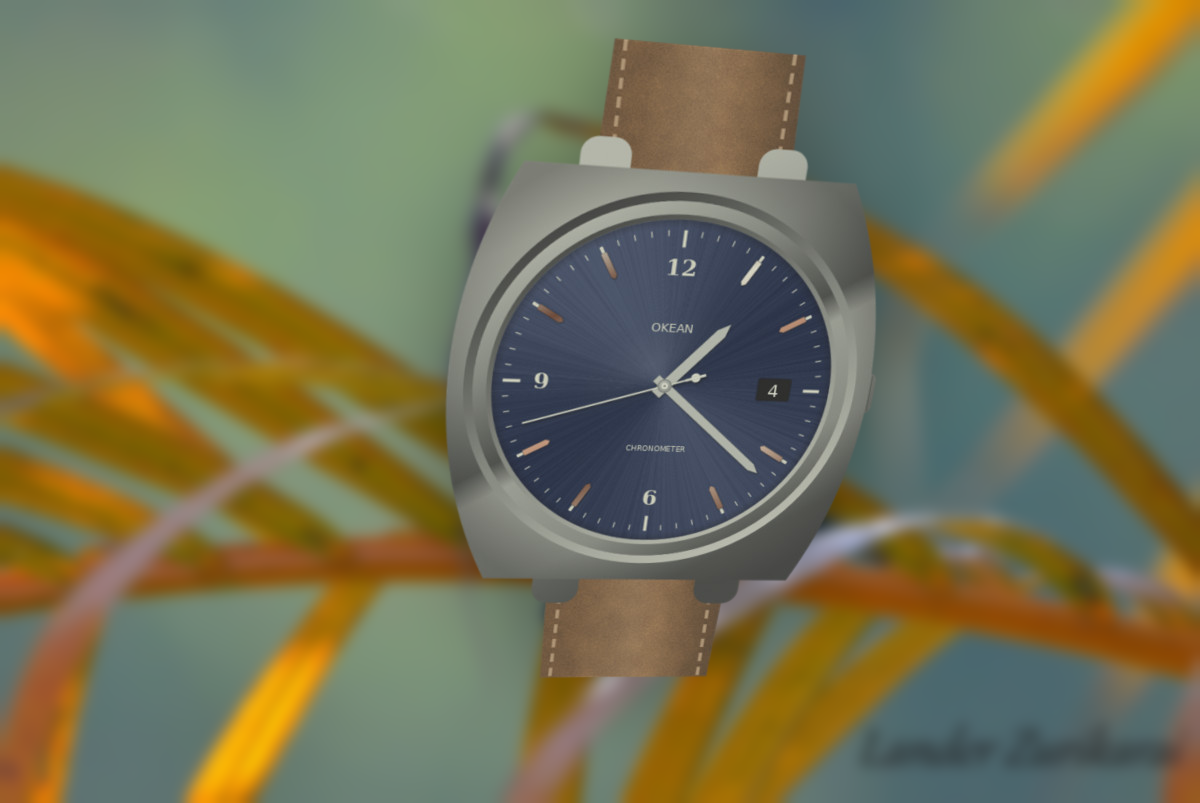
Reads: 1:21:42
